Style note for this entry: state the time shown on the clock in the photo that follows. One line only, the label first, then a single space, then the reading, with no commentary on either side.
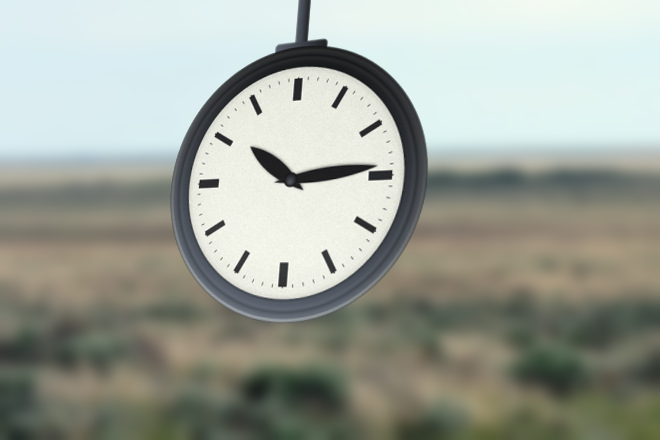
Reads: 10:14
